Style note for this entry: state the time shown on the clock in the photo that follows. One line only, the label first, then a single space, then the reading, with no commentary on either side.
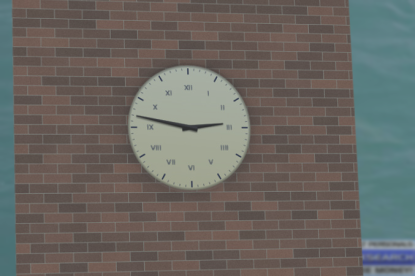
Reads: 2:47
